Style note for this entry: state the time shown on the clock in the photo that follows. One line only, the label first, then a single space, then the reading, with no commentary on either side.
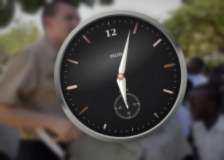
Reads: 6:04
